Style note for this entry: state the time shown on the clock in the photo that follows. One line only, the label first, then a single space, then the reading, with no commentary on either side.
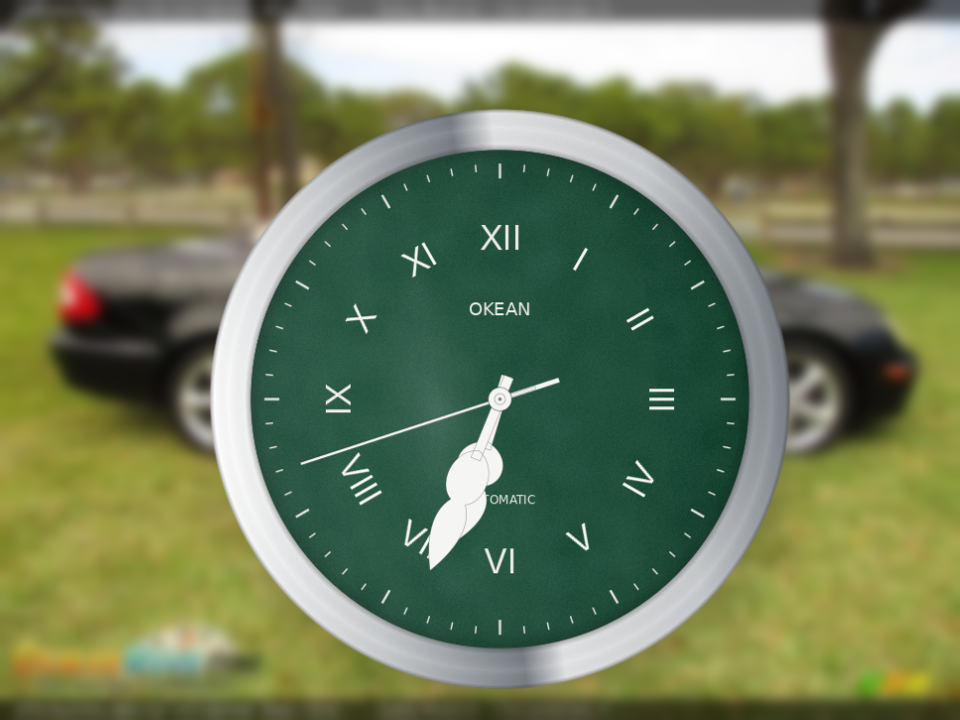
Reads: 6:33:42
